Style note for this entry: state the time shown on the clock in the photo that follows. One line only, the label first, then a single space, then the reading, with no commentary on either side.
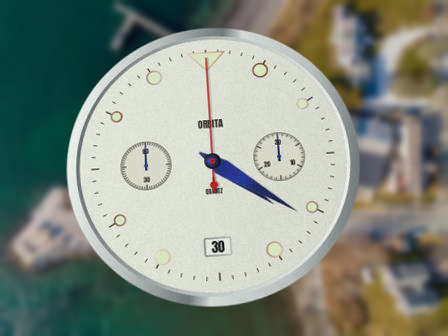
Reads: 4:21
